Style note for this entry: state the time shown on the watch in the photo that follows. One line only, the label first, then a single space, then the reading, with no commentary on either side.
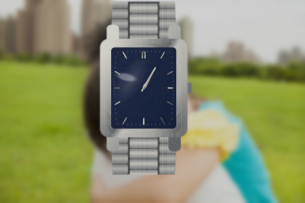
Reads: 1:05
